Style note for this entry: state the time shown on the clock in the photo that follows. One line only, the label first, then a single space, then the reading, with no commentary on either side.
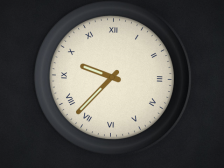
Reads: 9:37
